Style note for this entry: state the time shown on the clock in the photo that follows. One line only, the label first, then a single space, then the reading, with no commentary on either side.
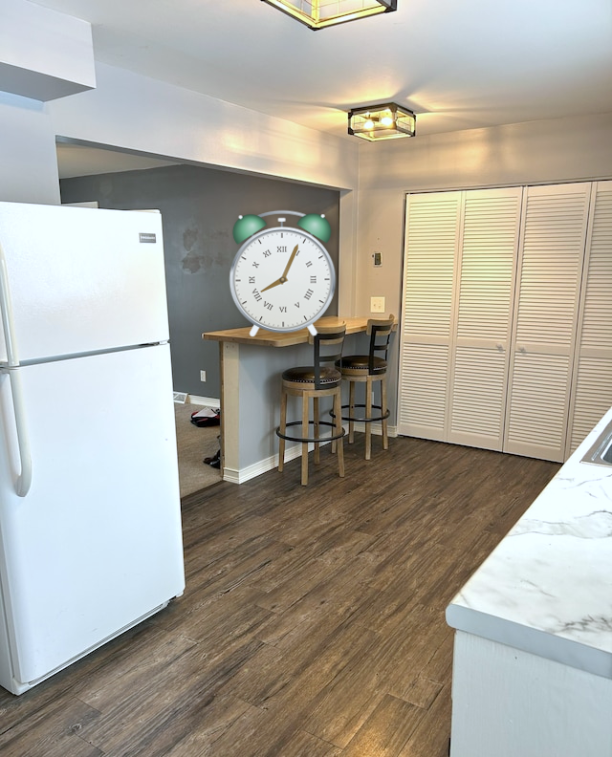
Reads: 8:04
